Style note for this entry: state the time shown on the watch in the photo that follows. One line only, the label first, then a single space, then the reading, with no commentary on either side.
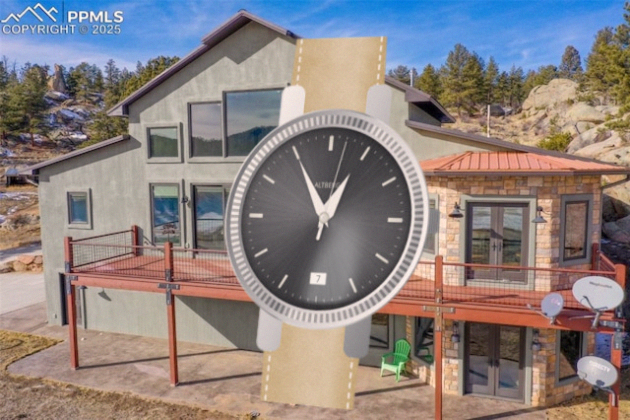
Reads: 12:55:02
